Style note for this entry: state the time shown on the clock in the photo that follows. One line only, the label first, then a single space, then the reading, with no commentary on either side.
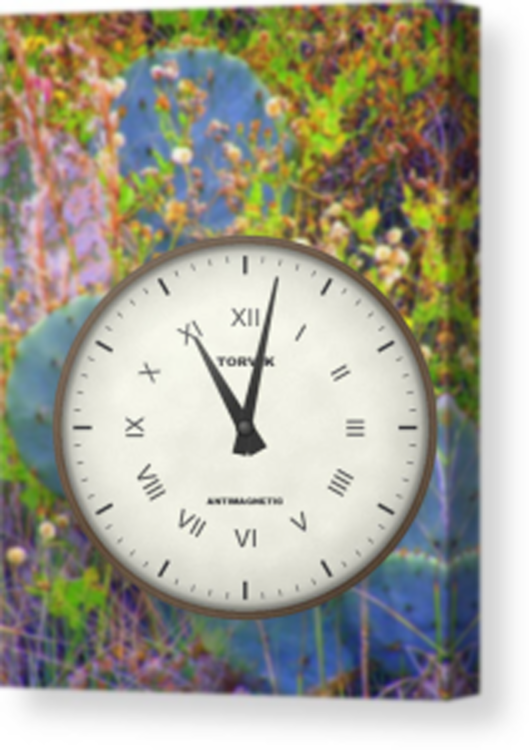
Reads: 11:02
